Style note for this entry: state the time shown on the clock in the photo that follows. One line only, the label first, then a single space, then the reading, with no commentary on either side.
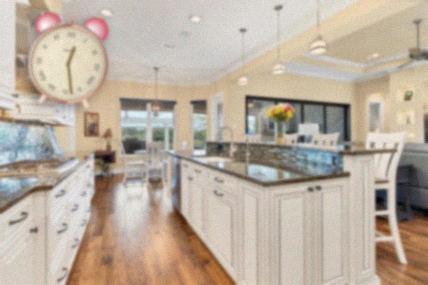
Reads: 12:28
